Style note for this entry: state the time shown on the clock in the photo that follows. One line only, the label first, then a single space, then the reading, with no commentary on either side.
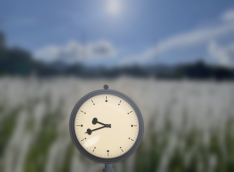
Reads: 9:42
